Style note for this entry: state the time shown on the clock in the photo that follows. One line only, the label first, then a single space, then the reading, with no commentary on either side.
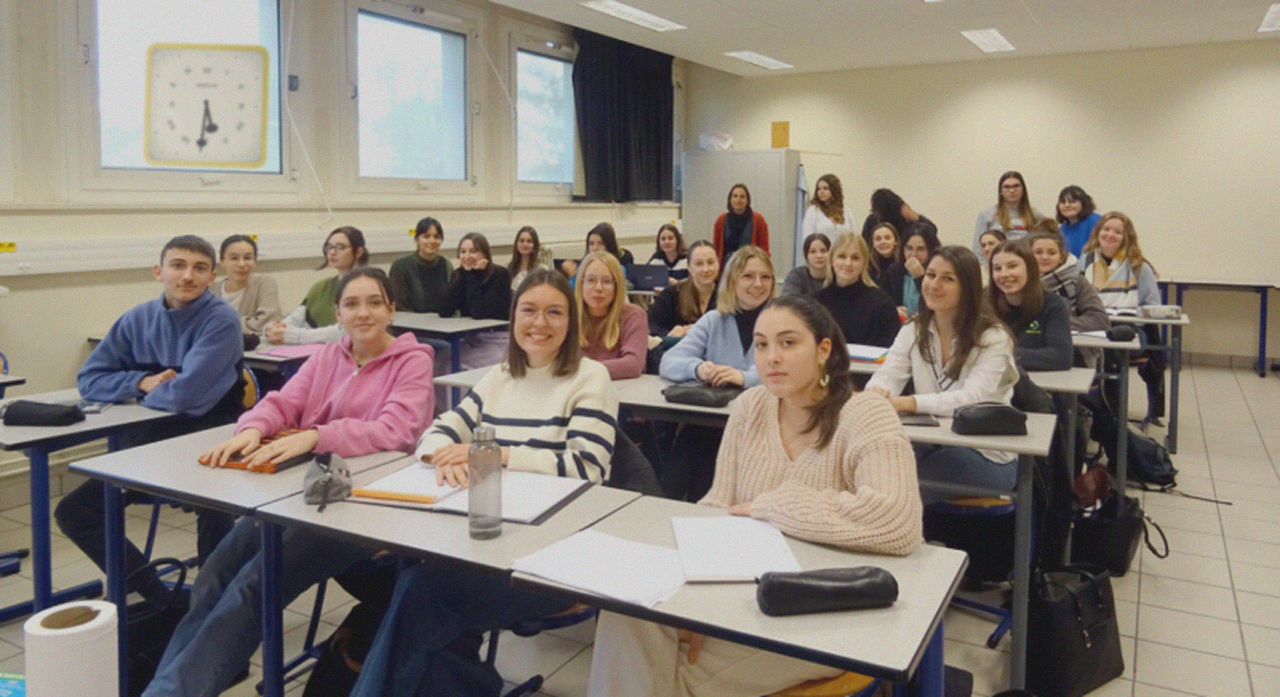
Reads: 5:31
